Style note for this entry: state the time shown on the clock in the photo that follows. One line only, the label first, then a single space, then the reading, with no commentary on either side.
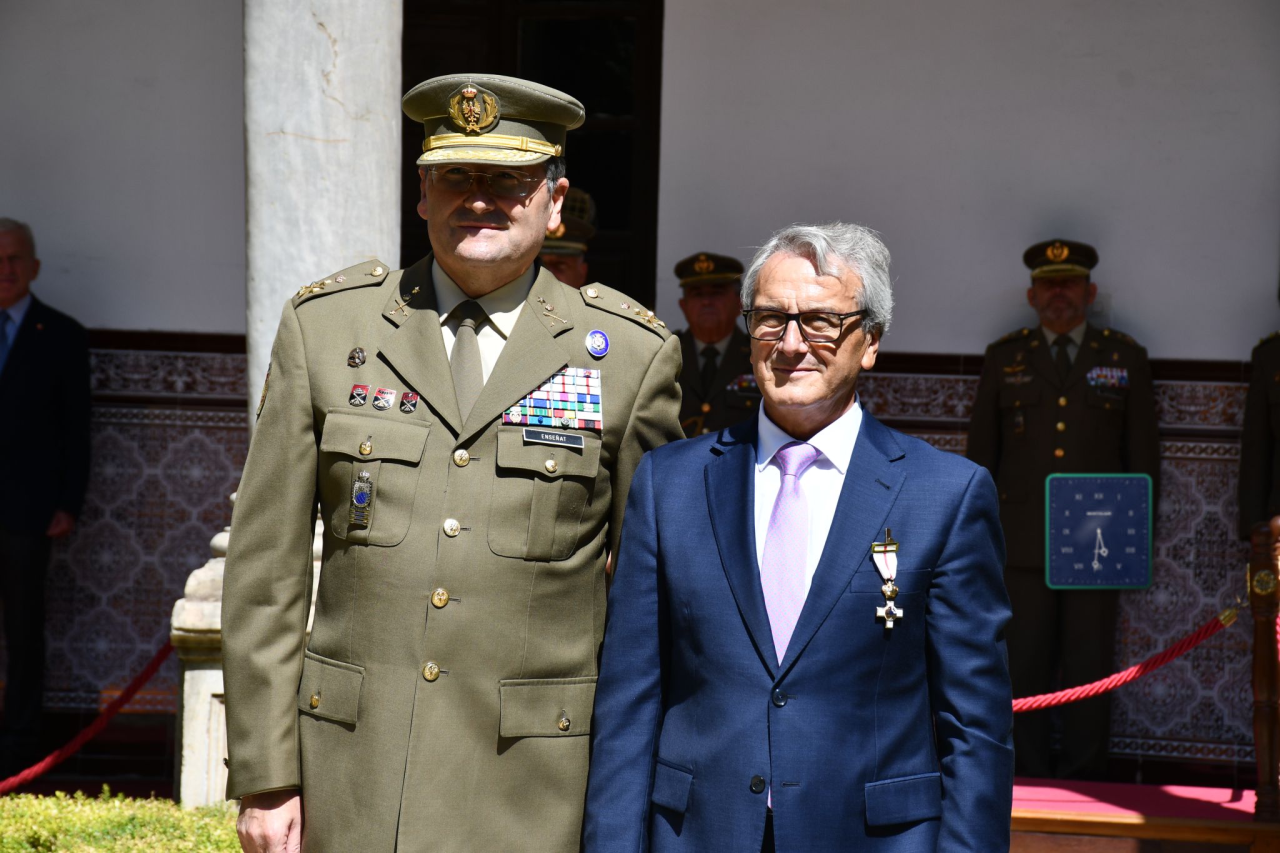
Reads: 5:31
